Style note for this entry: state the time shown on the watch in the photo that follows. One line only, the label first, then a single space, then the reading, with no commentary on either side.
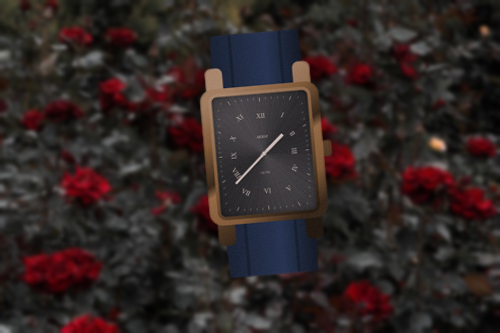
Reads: 1:38
